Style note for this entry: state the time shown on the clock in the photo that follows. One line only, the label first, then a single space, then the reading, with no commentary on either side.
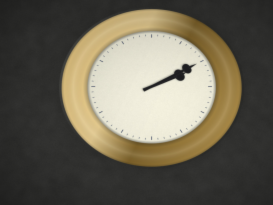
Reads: 2:10
